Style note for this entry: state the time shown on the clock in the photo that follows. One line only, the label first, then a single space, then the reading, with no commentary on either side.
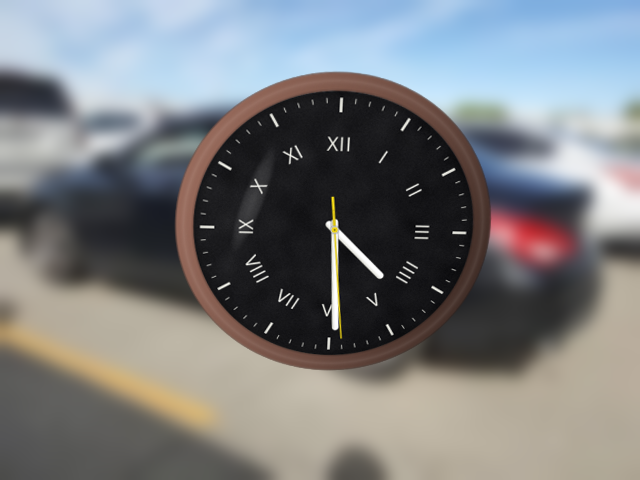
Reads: 4:29:29
